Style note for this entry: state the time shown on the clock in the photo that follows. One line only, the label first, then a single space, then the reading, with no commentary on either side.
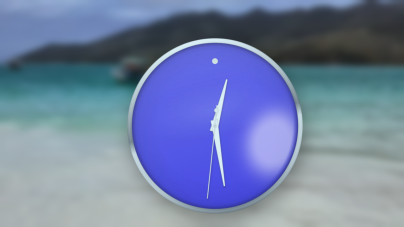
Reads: 12:28:31
